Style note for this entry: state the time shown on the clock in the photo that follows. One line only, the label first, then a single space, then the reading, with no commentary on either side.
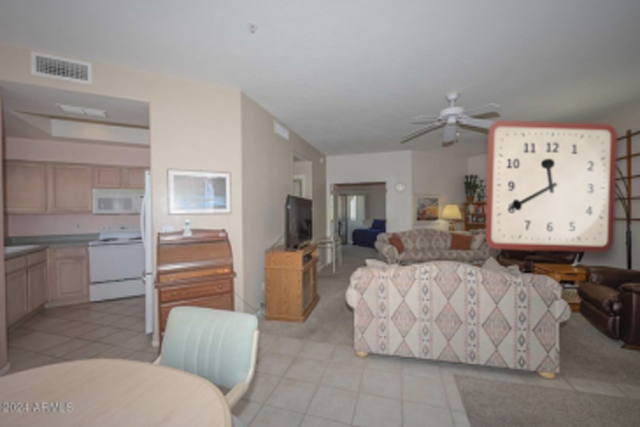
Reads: 11:40
